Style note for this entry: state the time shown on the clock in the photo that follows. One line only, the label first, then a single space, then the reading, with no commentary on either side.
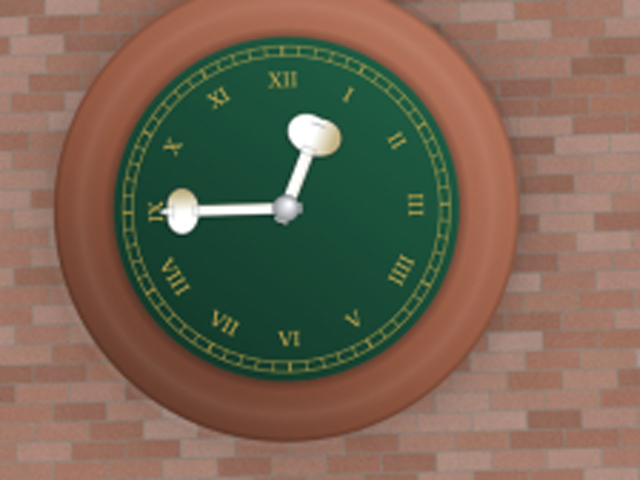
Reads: 12:45
